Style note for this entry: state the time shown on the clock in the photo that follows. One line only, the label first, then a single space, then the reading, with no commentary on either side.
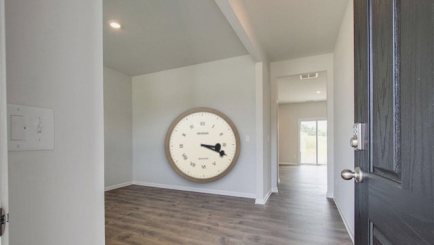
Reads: 3:19
